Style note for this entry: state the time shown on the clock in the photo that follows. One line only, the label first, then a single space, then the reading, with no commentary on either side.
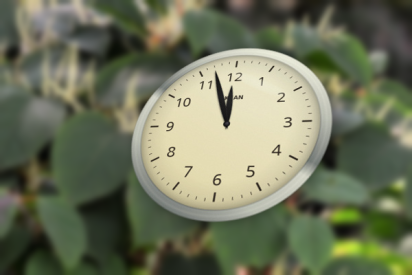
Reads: 11:57
